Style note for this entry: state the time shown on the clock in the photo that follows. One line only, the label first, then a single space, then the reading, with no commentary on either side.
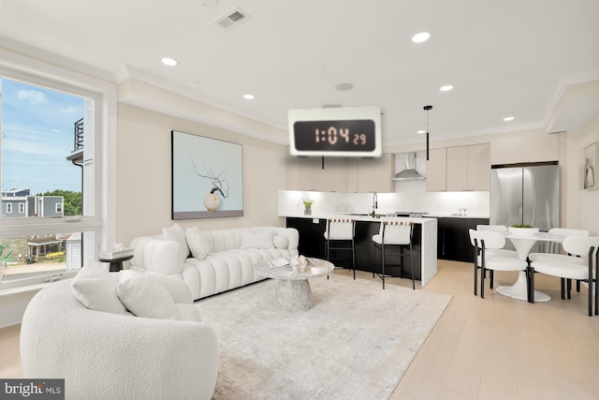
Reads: 1:04:29
